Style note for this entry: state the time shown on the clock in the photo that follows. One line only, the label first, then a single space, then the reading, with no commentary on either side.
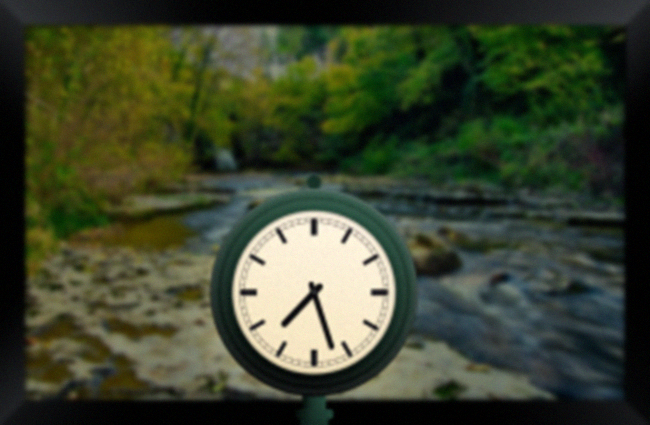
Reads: 7:27
